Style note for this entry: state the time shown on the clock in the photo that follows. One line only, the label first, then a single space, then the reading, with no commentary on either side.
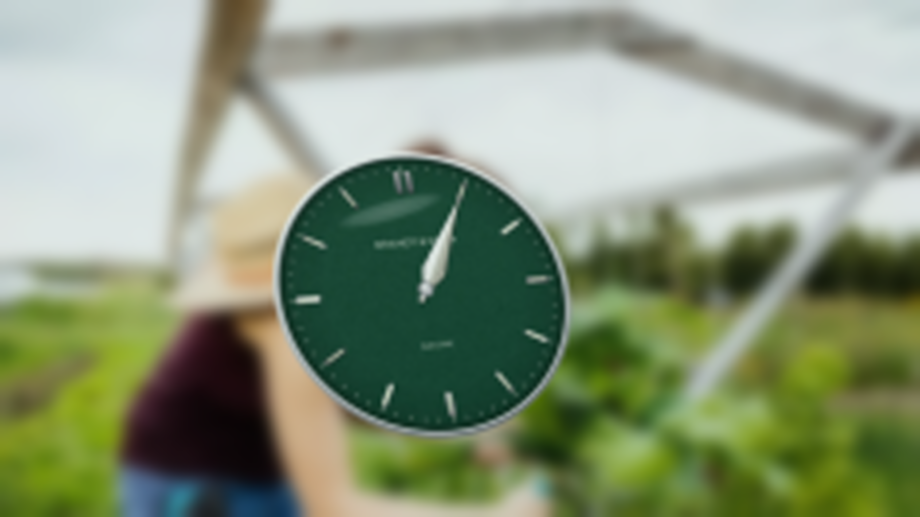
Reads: 1:05
